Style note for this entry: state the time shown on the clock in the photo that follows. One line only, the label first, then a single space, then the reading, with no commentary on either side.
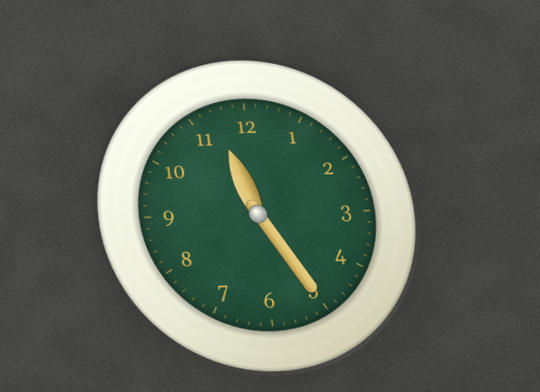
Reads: 11:25
